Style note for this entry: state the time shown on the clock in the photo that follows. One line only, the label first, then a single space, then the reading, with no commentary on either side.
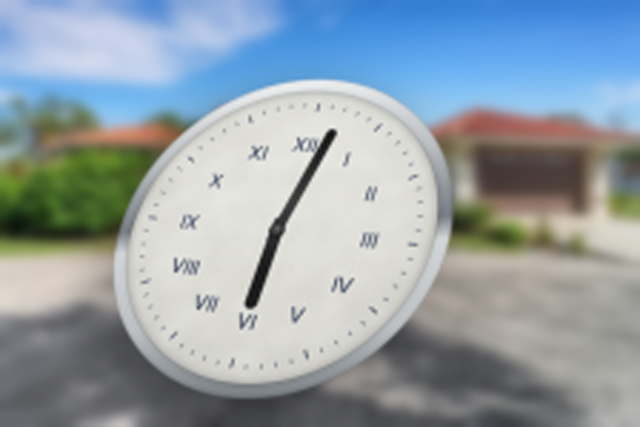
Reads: 6:02
